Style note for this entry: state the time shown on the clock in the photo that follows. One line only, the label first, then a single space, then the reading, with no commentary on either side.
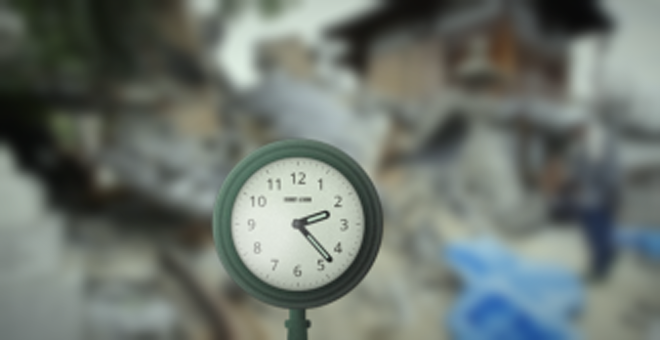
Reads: 2:23
